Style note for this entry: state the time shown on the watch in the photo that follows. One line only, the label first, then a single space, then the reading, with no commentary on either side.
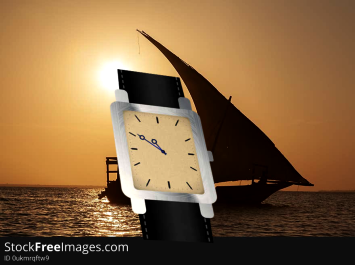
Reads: 10:51
